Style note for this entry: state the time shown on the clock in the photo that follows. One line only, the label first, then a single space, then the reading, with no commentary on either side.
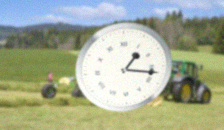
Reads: 1:17
